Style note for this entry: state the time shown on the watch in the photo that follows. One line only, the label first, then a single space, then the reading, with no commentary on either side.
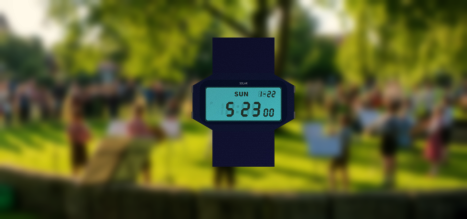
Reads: 5:23:00
